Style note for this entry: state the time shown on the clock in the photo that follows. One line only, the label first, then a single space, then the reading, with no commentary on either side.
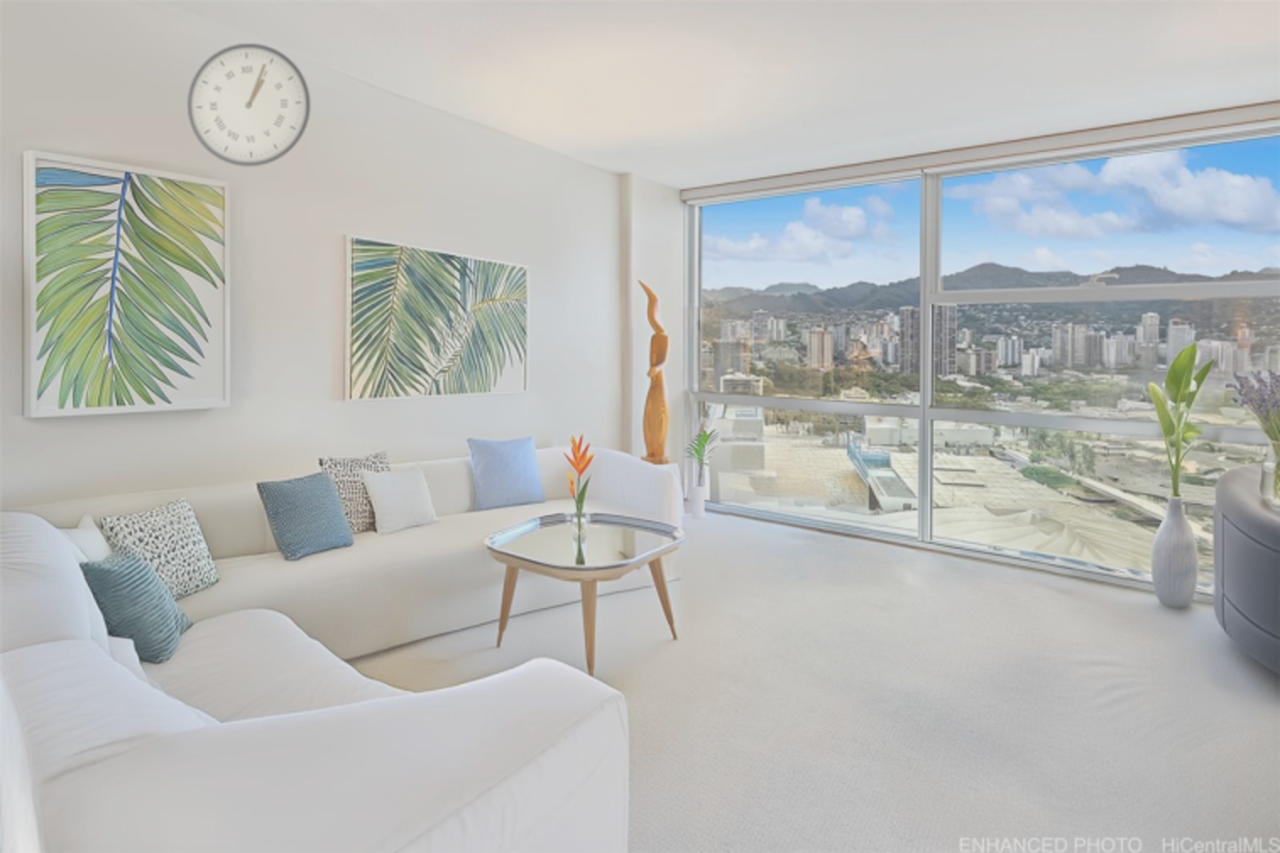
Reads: 1:04
